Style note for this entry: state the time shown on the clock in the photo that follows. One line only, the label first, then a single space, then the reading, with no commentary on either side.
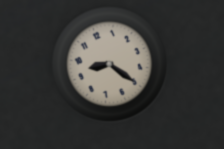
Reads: 9:25
